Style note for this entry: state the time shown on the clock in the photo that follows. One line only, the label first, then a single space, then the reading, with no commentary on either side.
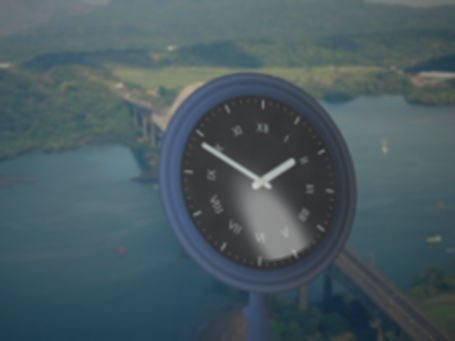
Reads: 1:49
